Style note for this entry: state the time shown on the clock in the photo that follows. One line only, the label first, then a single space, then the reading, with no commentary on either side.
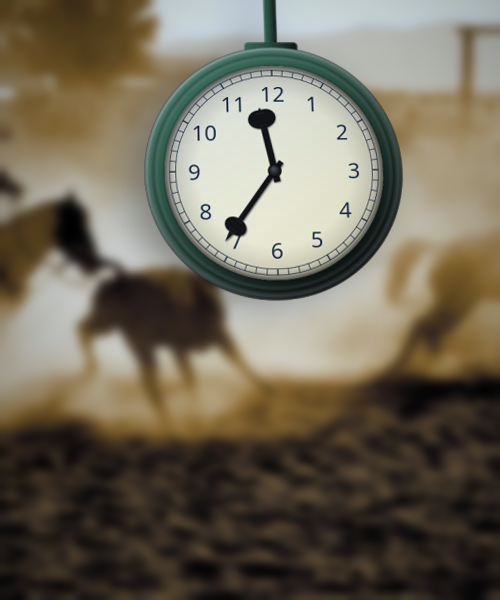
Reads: 11:36
